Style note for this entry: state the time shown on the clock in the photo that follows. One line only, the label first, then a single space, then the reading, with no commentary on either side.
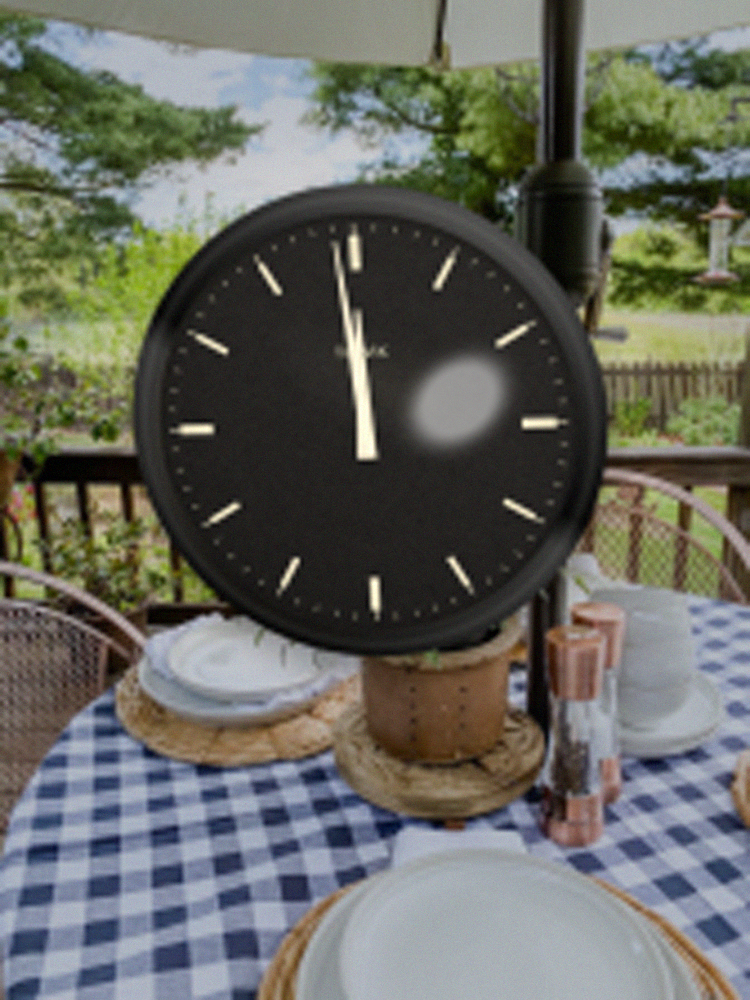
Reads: 11:59
